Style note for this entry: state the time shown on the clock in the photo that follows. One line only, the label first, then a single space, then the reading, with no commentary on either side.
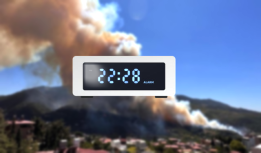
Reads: 22:28
